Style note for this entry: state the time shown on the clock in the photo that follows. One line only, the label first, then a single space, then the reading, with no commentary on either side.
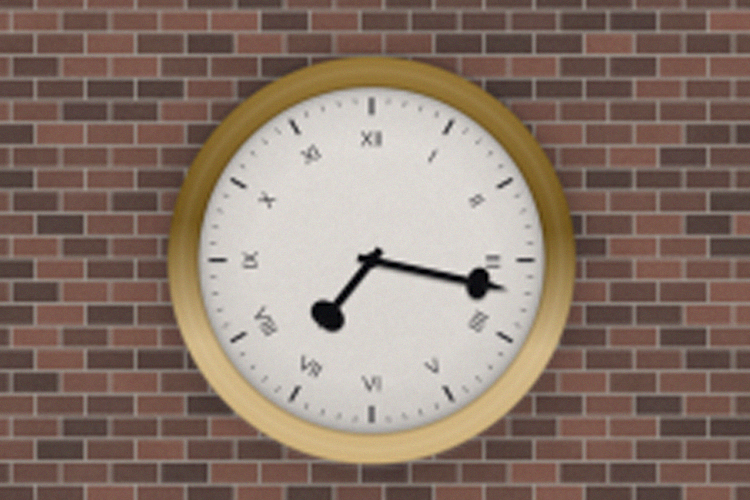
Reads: 7:17
